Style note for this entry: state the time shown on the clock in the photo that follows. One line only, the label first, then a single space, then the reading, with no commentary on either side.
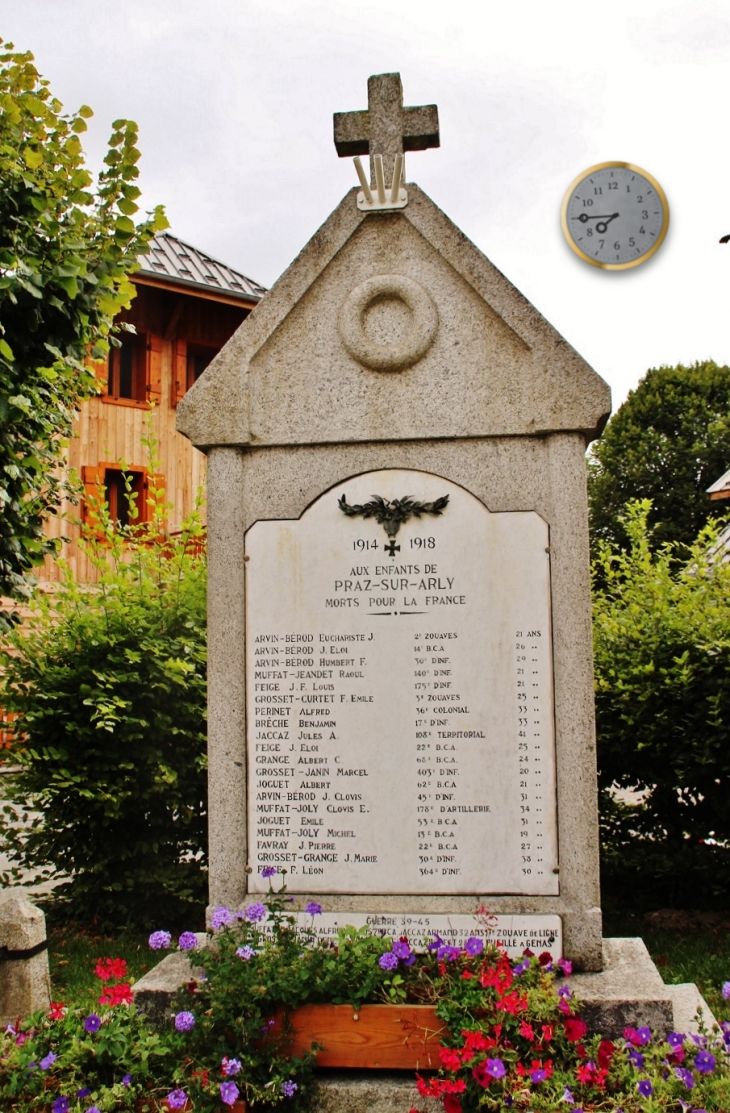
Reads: 7:45
